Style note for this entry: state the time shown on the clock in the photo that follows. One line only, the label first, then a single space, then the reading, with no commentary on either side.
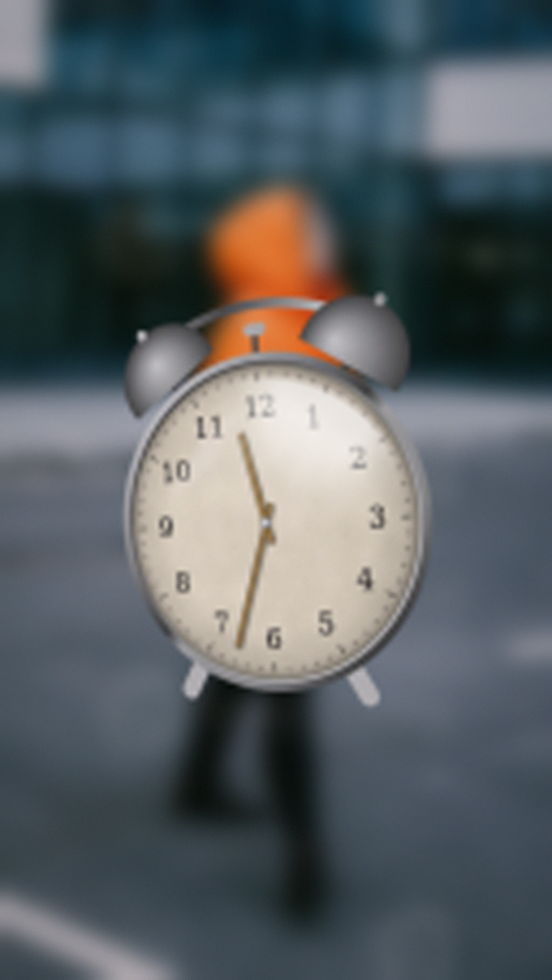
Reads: 11:33
